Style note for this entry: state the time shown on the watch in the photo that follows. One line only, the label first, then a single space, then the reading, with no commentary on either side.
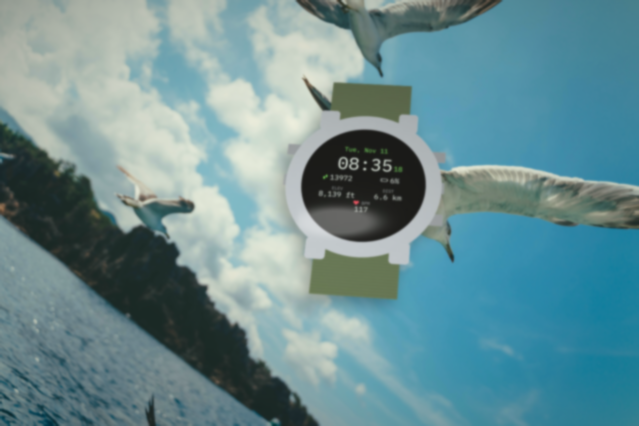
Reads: 8:35
